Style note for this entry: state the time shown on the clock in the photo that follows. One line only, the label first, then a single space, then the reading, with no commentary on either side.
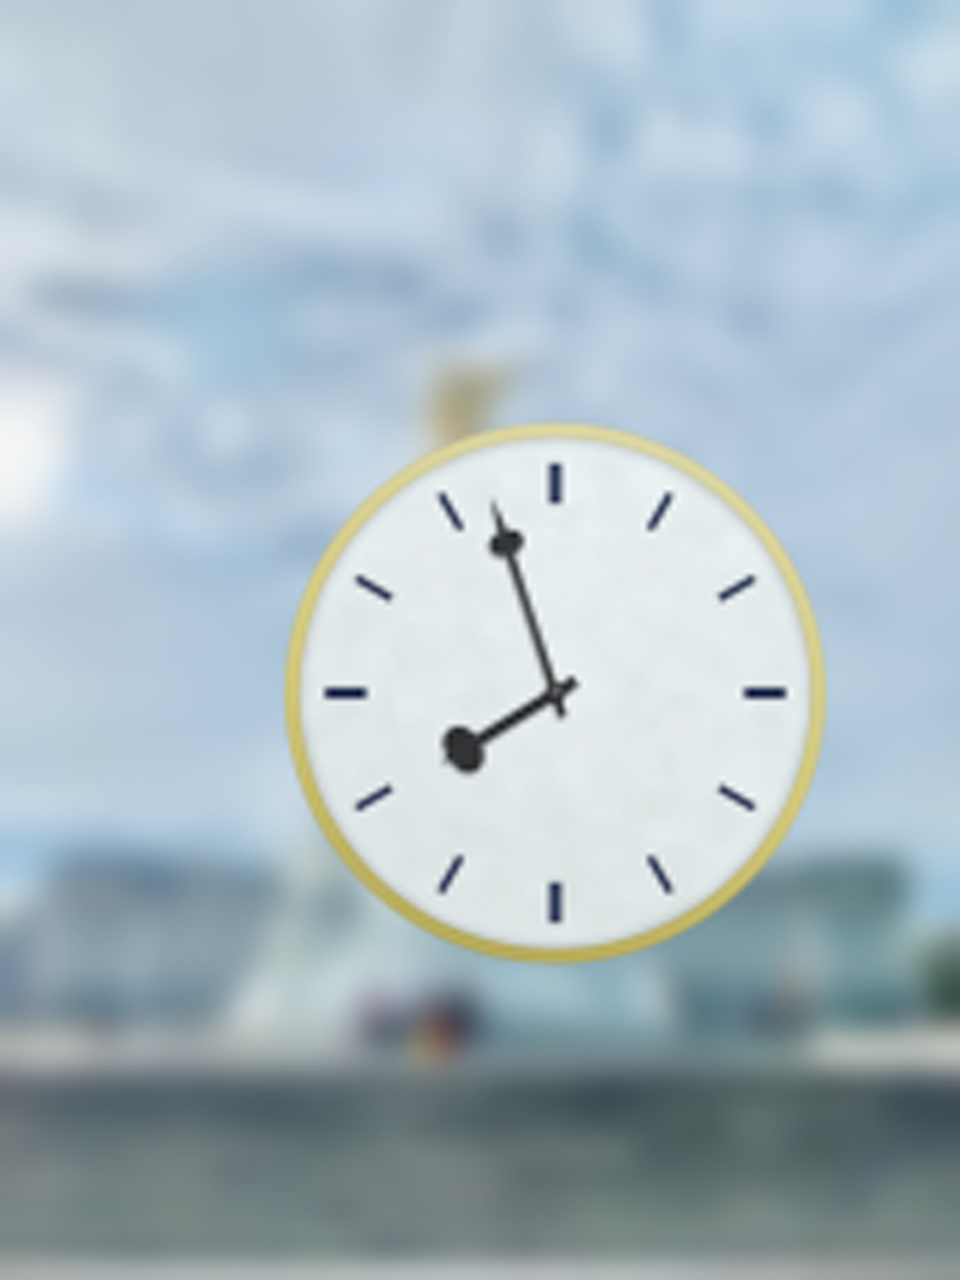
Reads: 7:57
